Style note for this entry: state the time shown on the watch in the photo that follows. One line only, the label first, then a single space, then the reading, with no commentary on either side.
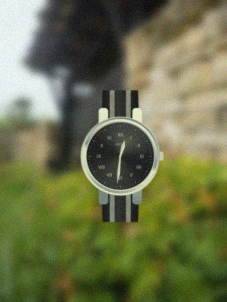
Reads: 12:31
